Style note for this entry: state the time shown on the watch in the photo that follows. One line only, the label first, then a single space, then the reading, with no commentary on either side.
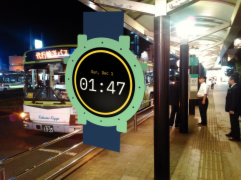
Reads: 1:47
